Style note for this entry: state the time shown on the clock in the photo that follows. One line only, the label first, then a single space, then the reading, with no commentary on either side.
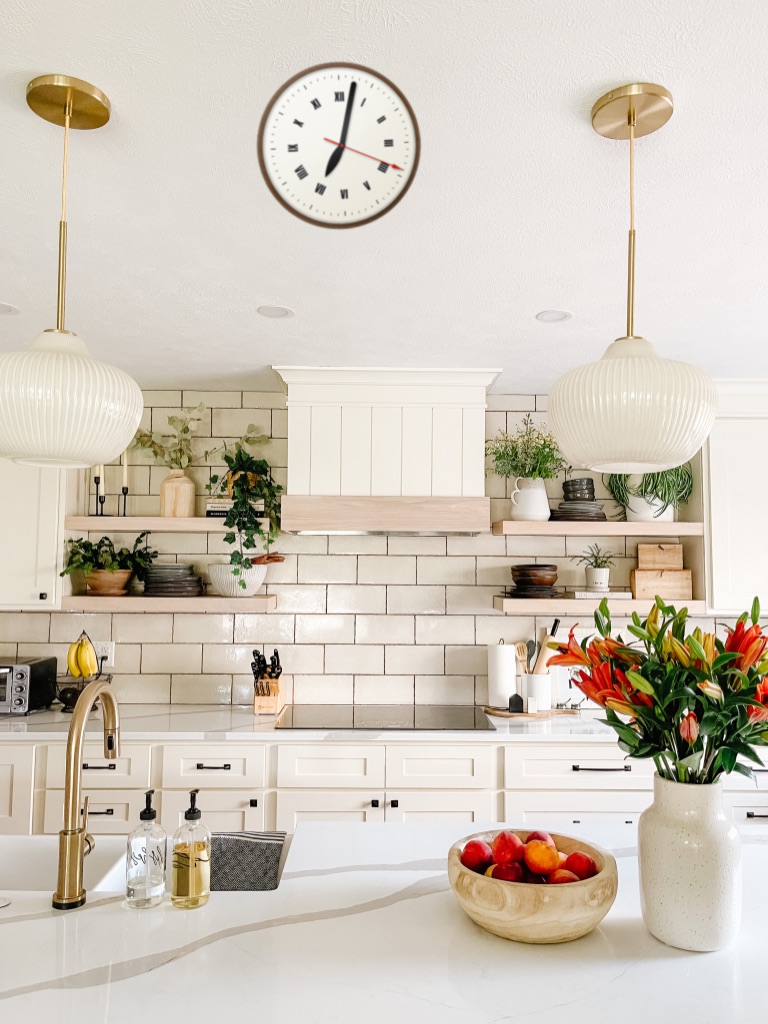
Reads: 7:02:19
